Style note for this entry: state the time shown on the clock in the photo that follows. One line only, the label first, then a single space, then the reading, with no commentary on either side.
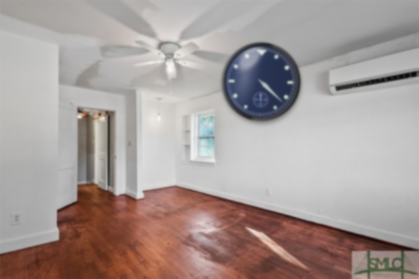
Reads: 4:22
